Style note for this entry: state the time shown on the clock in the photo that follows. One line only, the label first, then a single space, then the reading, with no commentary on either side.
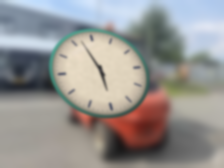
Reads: 5:57
